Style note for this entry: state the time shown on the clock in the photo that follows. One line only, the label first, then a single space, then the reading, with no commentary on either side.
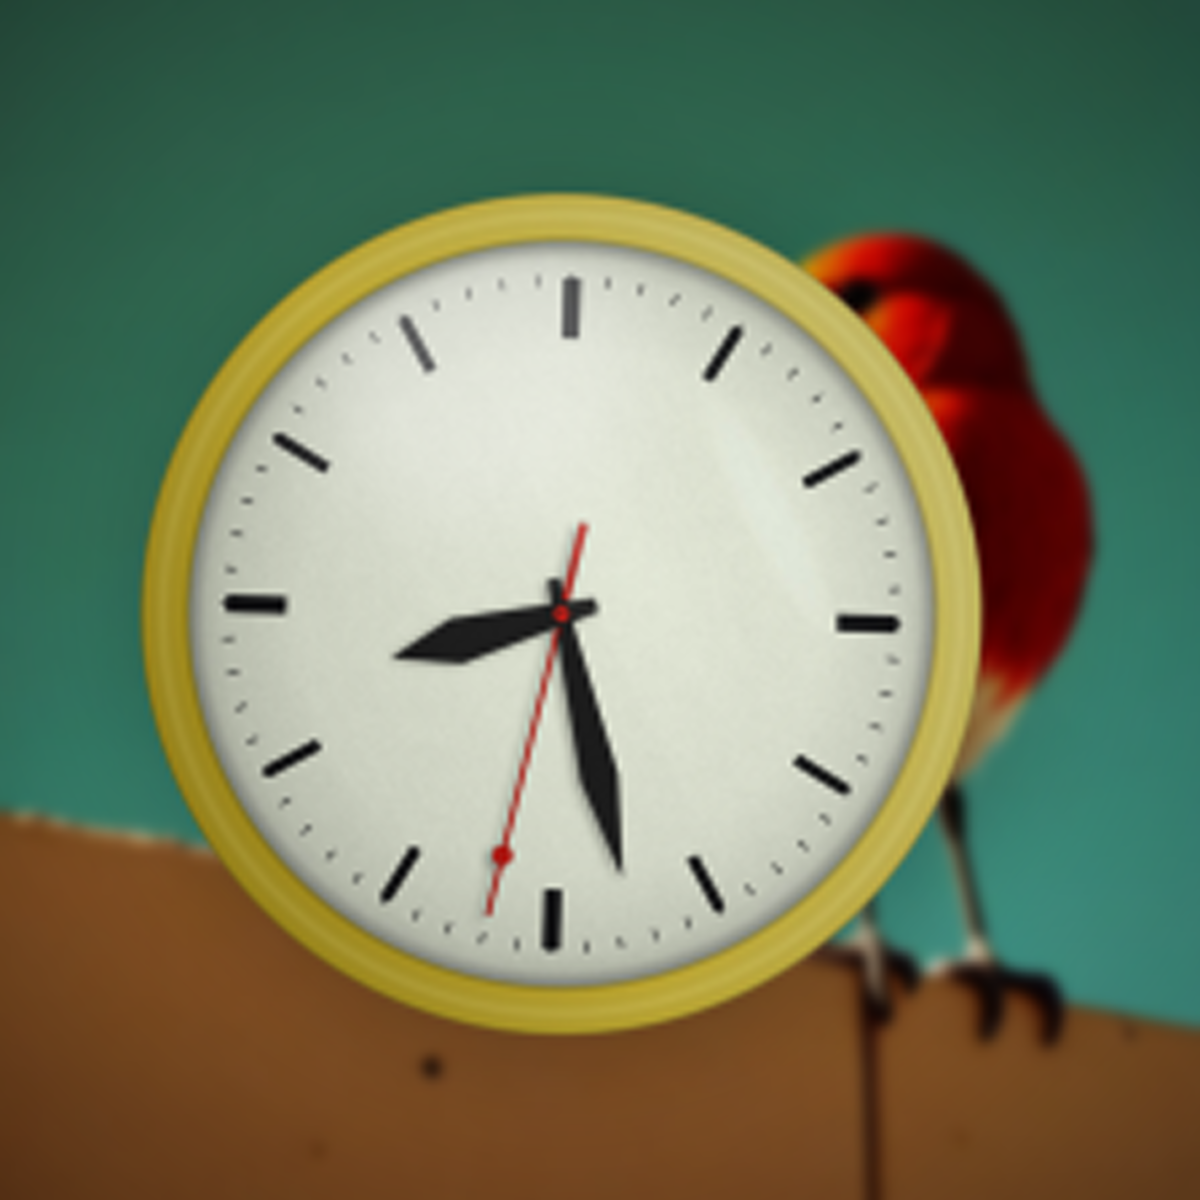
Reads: 8:27:32
